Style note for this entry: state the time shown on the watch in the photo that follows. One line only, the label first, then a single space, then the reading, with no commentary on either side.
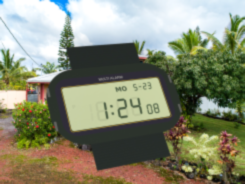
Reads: 1:24:08
